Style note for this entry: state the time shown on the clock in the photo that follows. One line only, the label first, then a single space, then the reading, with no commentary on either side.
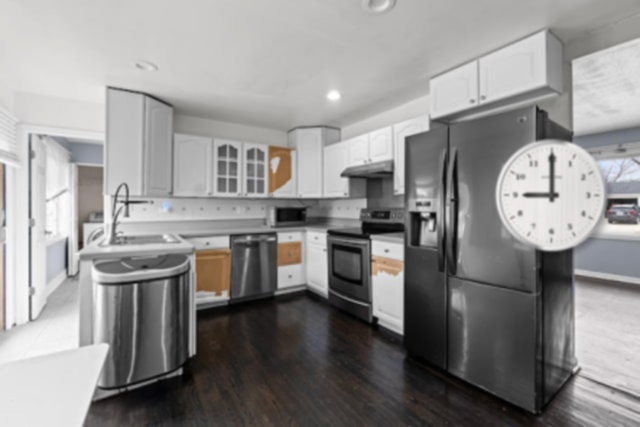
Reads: 9:00
